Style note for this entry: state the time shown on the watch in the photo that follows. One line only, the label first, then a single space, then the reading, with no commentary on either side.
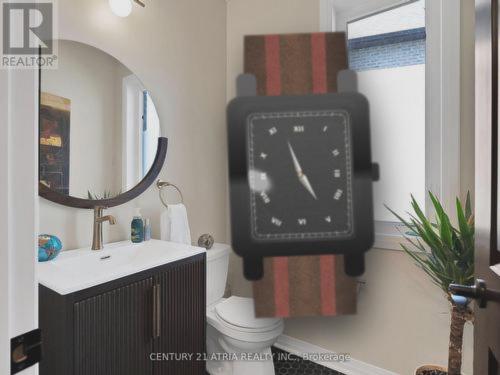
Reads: 4:57
